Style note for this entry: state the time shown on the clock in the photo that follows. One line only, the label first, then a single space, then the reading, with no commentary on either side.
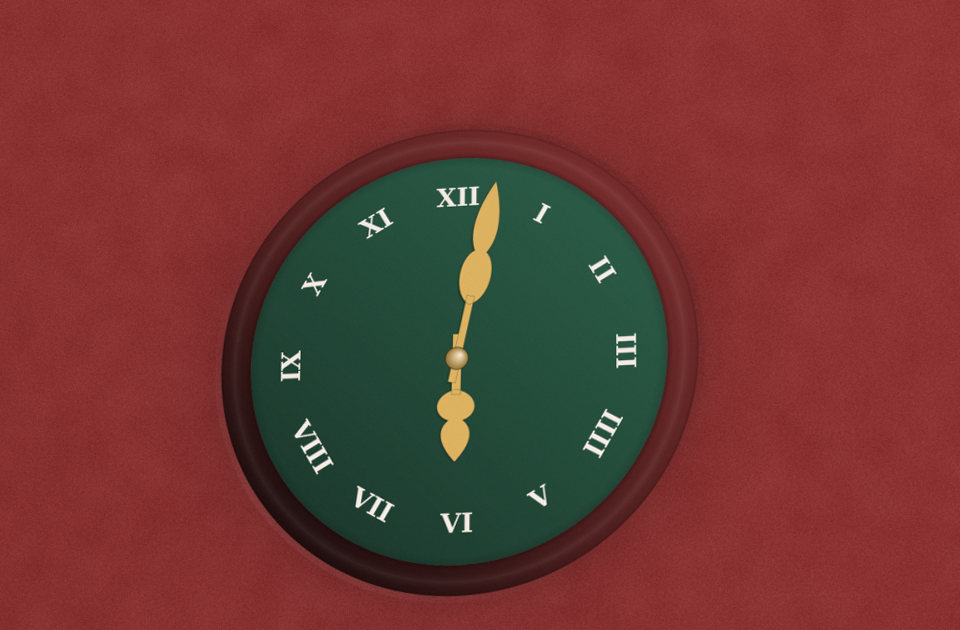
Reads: 6:02
